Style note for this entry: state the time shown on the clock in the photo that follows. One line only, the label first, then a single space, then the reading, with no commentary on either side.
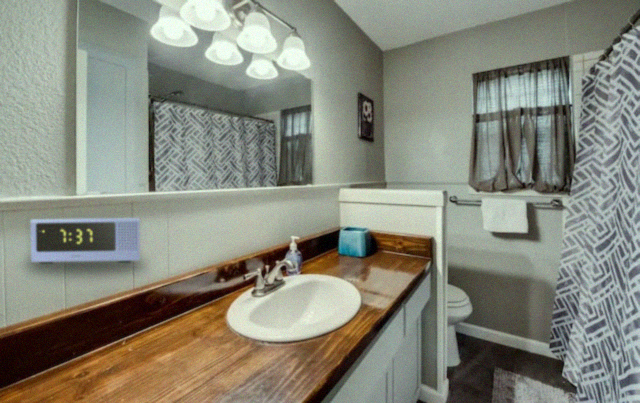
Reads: 7:37
